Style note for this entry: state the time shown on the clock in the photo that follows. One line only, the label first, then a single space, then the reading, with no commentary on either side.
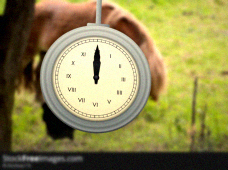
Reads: 12:00
